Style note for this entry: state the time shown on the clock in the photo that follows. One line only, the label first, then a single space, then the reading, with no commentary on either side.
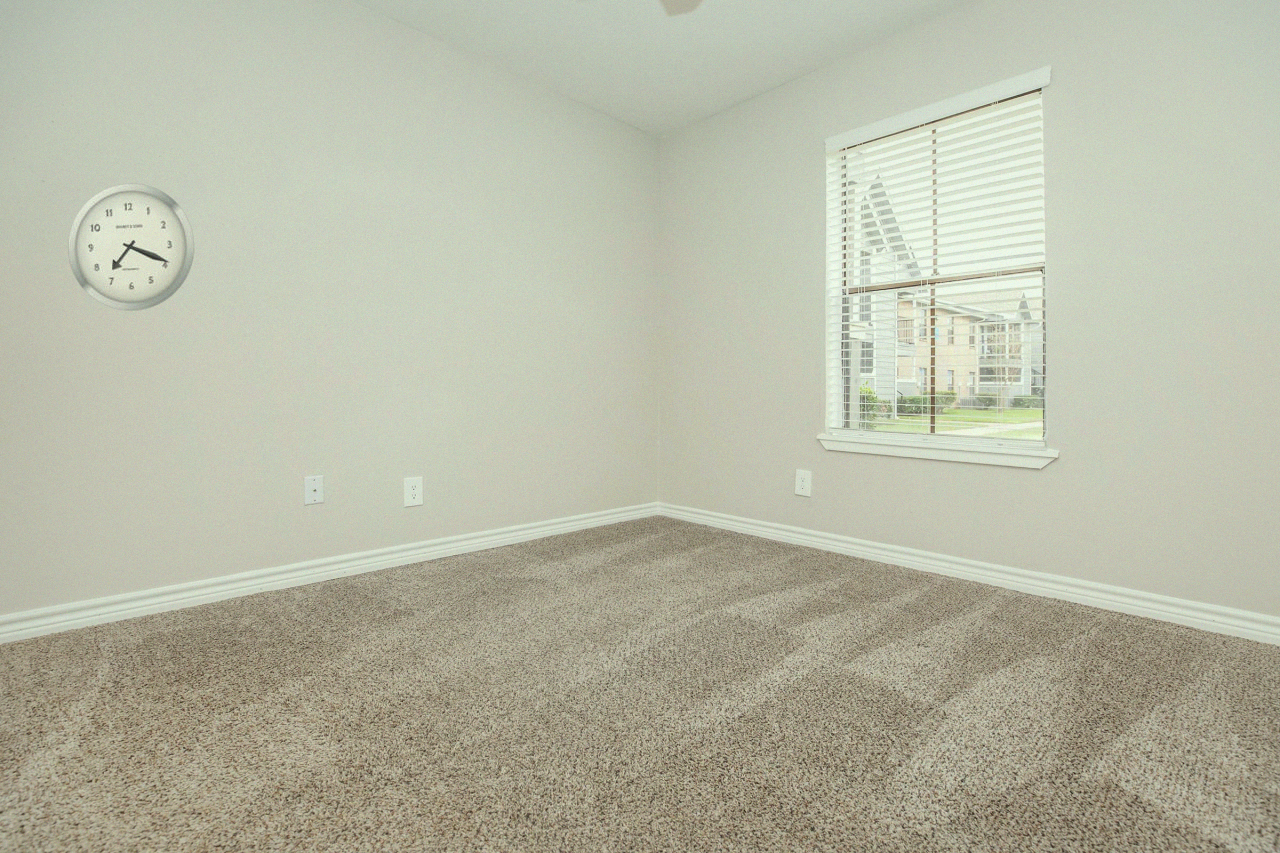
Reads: 7:19
